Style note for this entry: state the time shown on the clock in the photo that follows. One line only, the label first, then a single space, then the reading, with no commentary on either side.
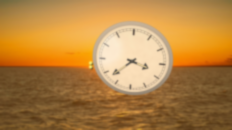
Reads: 3:38
